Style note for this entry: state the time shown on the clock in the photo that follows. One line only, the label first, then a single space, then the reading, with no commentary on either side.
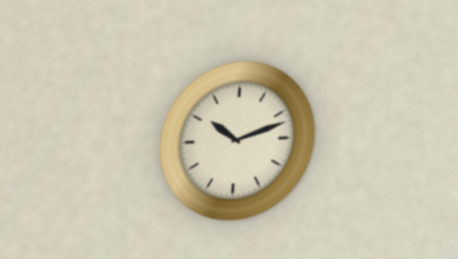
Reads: 10:12
